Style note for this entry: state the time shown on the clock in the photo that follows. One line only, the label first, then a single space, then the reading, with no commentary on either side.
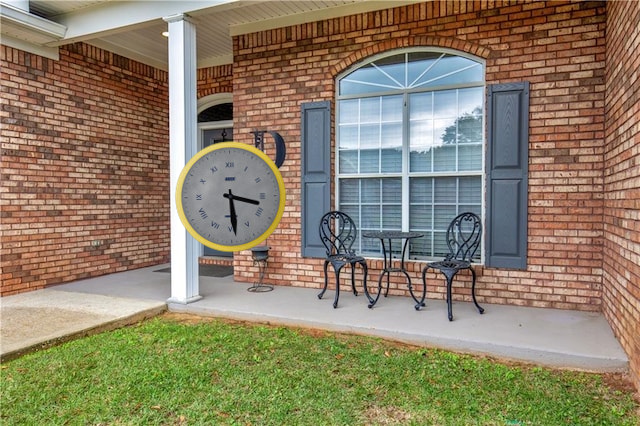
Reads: 3:29
